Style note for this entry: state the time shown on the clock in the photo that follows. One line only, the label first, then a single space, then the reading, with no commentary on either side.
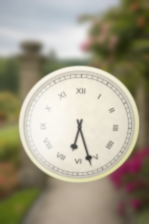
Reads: 6:27
